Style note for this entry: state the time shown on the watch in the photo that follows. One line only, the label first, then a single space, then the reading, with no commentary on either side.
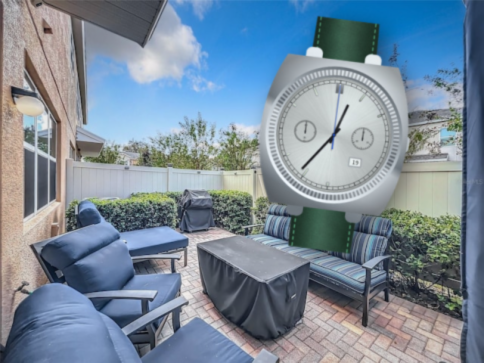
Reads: 12:36
